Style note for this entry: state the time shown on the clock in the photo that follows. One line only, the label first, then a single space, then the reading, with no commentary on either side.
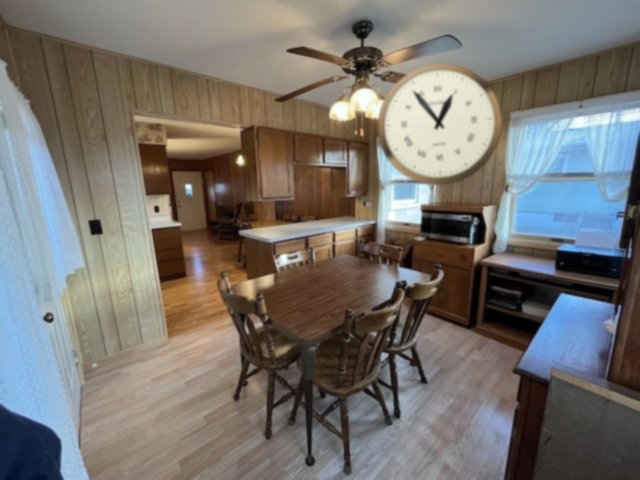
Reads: 12:54
